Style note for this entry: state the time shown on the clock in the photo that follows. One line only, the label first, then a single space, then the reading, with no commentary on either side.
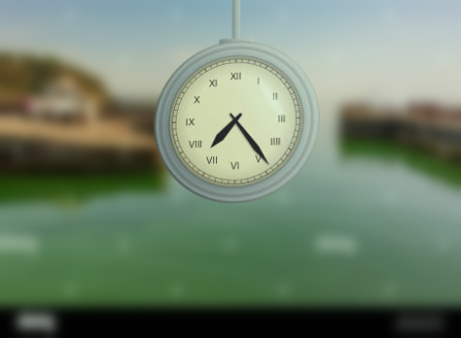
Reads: 7:24
